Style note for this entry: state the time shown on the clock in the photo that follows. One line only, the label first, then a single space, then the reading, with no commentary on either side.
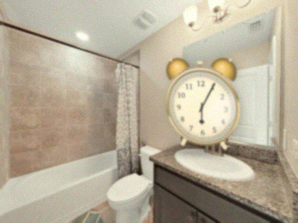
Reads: 6:05
